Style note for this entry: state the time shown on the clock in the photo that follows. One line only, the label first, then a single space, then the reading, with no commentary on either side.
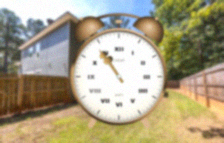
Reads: 10:54
